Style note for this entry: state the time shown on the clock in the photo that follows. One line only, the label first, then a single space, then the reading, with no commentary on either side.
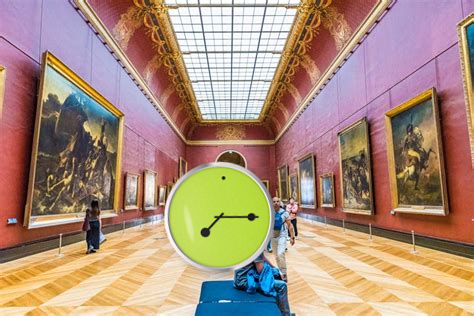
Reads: 7:14
